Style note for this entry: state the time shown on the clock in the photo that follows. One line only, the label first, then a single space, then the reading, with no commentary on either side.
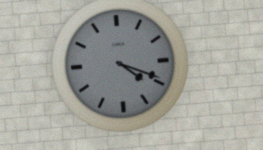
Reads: 4:19
